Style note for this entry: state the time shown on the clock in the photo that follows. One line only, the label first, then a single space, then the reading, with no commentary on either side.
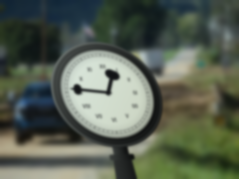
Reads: 12:46
